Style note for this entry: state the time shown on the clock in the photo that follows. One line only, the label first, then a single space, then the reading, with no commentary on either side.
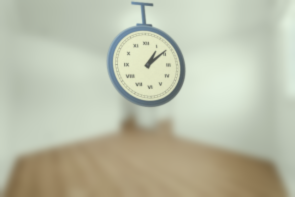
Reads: 1:09
